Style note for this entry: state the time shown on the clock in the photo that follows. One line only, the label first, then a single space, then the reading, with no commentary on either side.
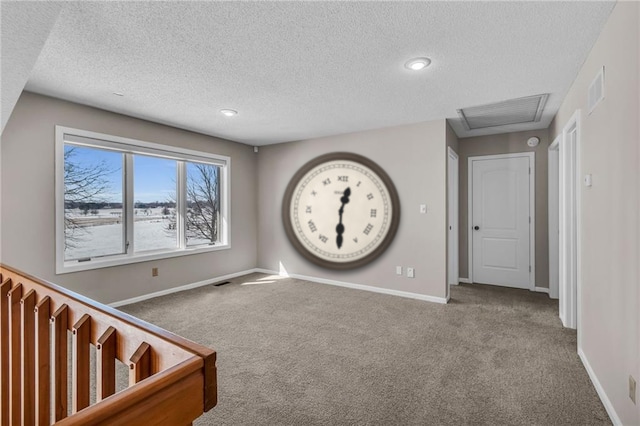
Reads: 12:30
